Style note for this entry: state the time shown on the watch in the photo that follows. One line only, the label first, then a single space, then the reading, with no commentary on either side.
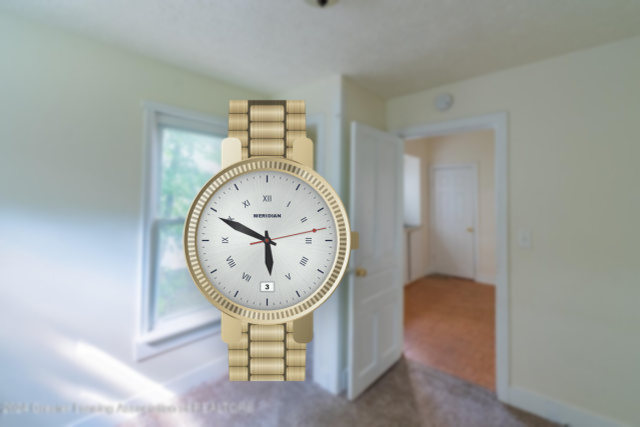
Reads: 5:49:13
